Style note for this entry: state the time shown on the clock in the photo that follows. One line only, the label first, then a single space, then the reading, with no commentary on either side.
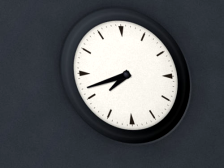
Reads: 7:42
